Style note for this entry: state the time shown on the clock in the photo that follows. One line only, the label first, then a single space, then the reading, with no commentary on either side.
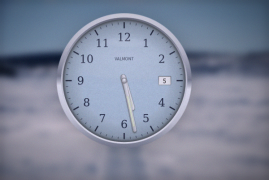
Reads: 5:28
